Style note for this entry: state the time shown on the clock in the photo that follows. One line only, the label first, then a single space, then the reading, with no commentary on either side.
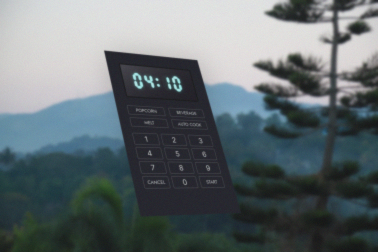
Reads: 4:10
